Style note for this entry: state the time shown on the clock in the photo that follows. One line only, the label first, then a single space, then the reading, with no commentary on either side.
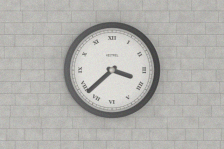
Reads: 3:38
